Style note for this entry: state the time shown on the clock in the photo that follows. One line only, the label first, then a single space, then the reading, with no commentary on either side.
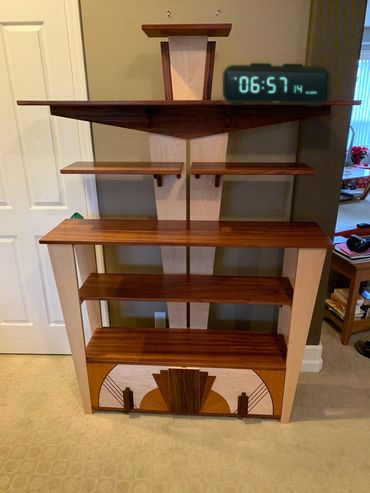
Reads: 6:57
